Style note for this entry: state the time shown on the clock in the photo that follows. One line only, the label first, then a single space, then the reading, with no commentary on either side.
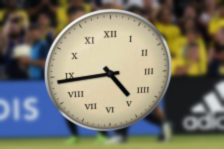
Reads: 4:44
